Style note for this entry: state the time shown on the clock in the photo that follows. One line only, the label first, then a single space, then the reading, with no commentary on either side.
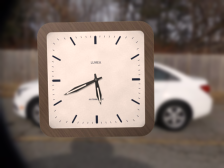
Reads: 5:41
